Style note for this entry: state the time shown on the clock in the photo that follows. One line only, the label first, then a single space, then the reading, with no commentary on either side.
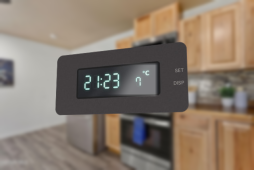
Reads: 21:23
